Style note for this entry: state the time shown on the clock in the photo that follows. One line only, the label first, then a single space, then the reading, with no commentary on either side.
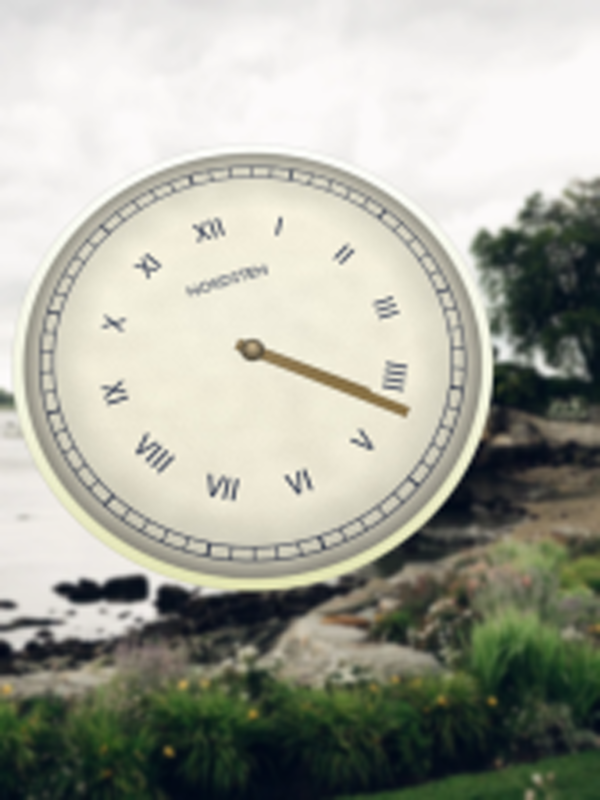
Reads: 4:22
